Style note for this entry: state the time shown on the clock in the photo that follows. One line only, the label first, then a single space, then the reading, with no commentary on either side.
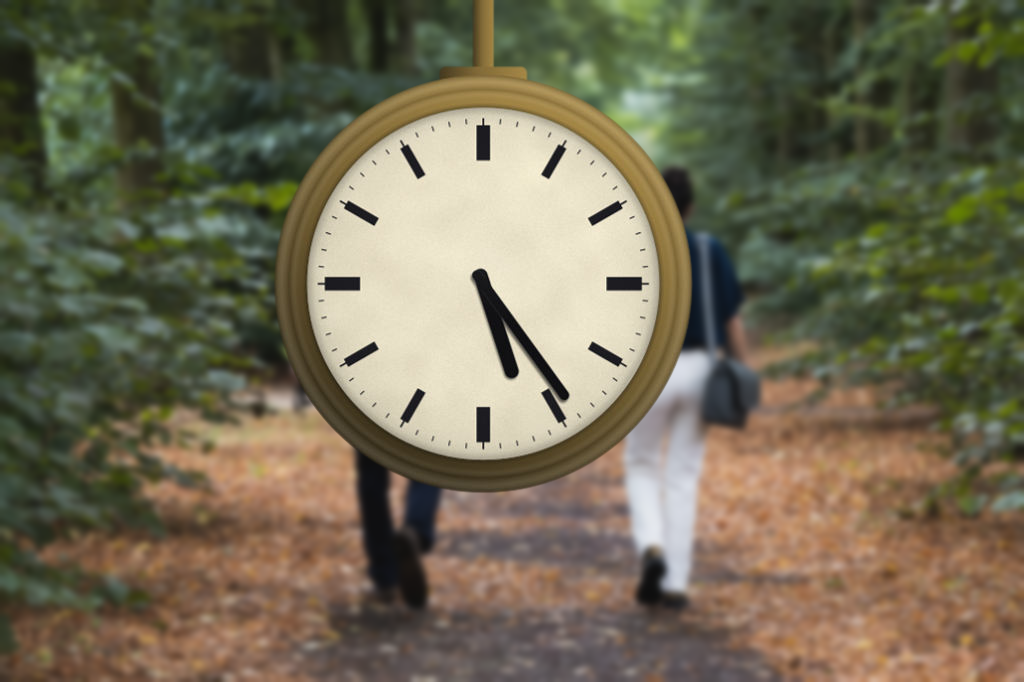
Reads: 5:24
